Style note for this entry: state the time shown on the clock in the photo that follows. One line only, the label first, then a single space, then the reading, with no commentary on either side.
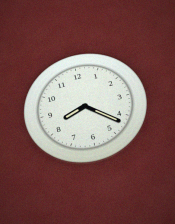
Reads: 8:22
